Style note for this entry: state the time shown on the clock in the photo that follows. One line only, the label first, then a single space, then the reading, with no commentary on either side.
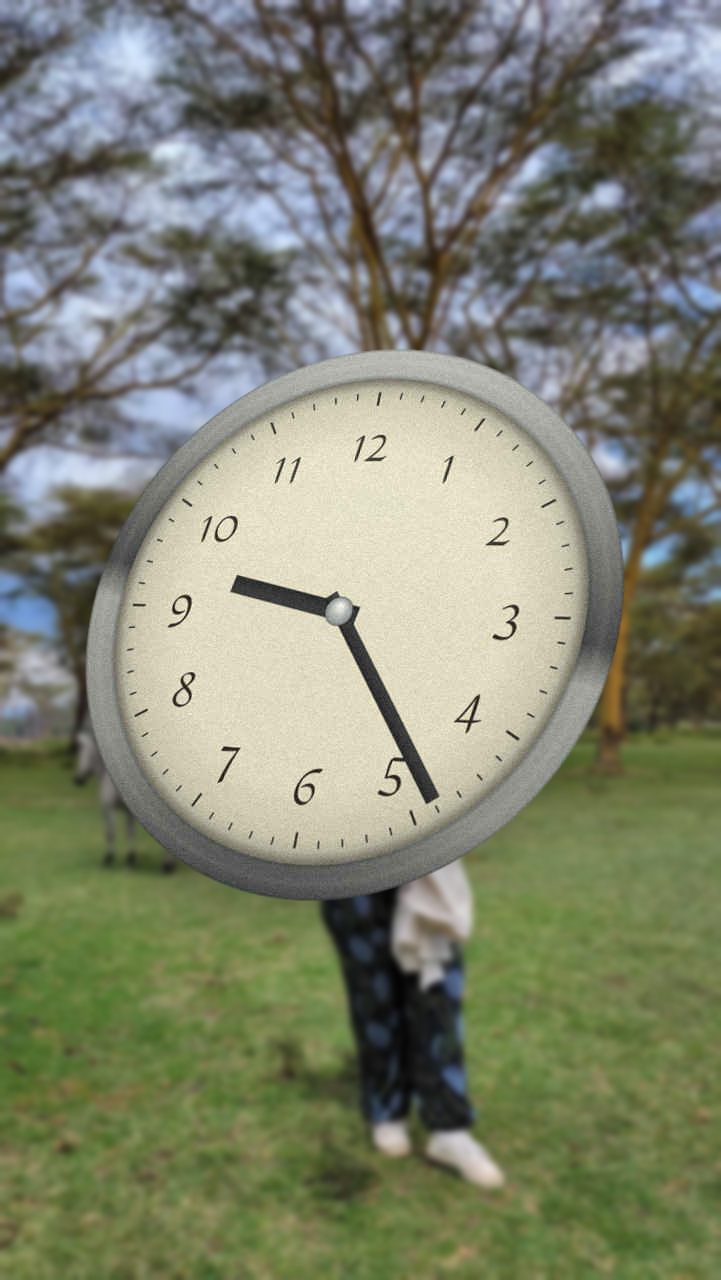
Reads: 9:24
